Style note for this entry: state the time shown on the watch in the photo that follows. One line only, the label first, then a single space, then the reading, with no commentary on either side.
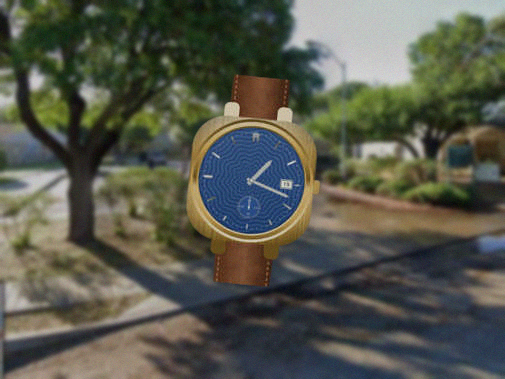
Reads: 1:18
